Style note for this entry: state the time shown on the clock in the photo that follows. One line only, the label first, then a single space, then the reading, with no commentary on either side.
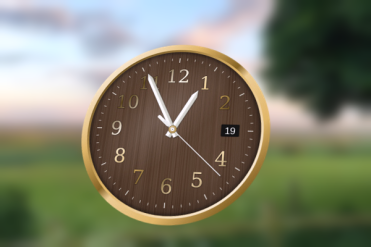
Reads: 12:55:22
